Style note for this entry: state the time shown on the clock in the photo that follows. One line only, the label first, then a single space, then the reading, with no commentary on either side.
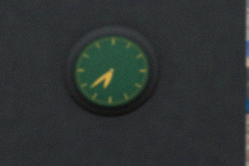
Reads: 6:38
